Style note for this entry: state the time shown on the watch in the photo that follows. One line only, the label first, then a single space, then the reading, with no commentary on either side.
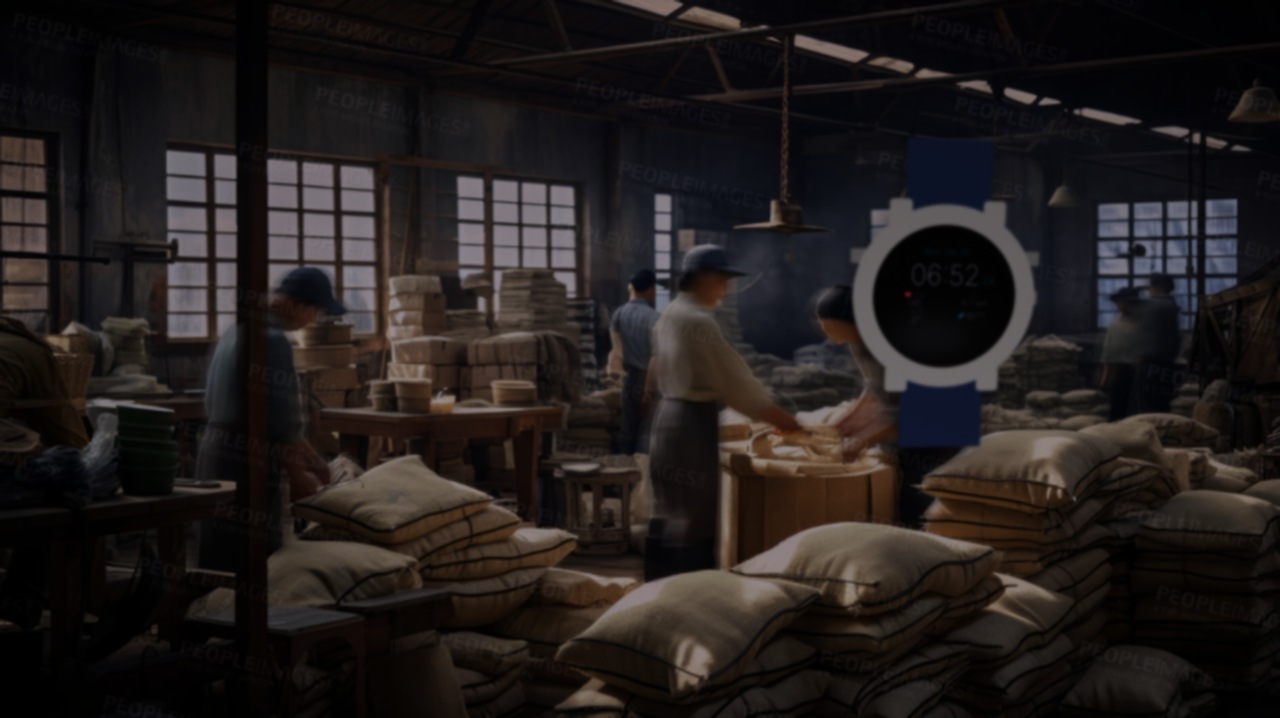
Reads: 6:52
